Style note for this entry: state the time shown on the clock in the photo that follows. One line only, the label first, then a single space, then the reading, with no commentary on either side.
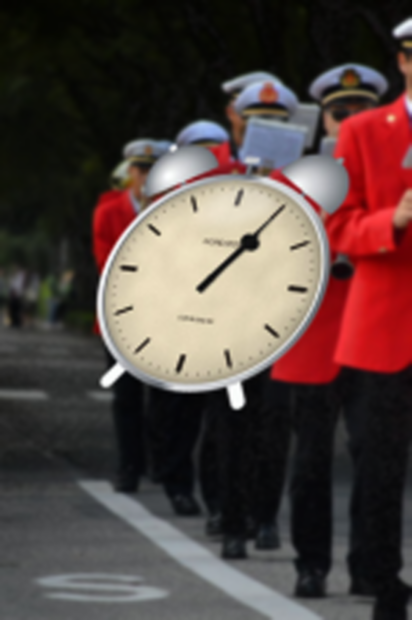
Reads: 1:05
